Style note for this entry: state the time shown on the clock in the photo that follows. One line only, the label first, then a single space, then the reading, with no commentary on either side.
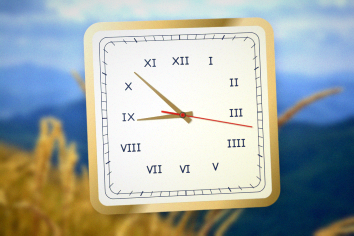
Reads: 8:52:17
